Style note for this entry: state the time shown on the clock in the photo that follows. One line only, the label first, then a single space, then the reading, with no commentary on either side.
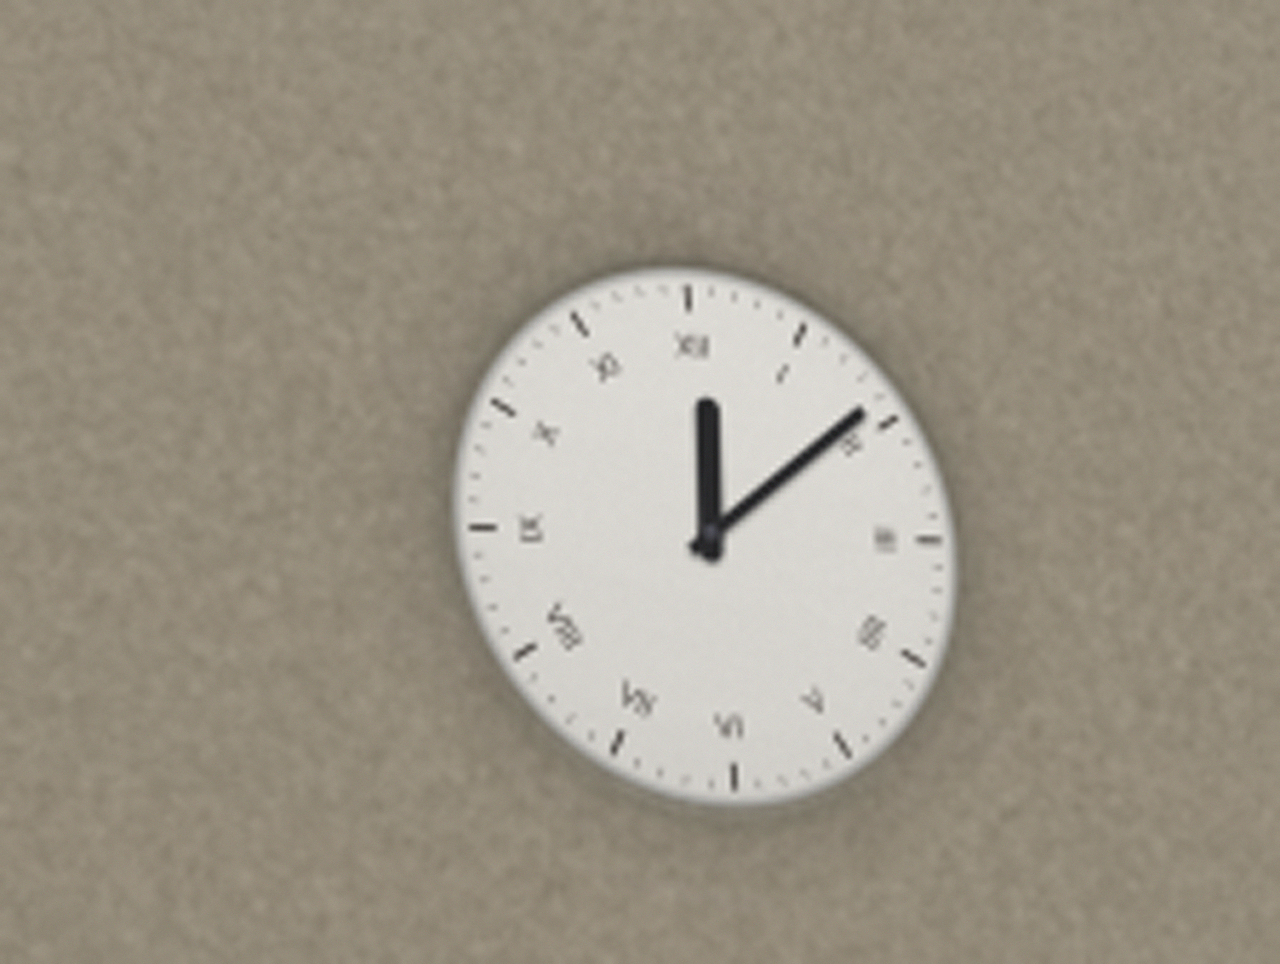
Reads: 12:09
